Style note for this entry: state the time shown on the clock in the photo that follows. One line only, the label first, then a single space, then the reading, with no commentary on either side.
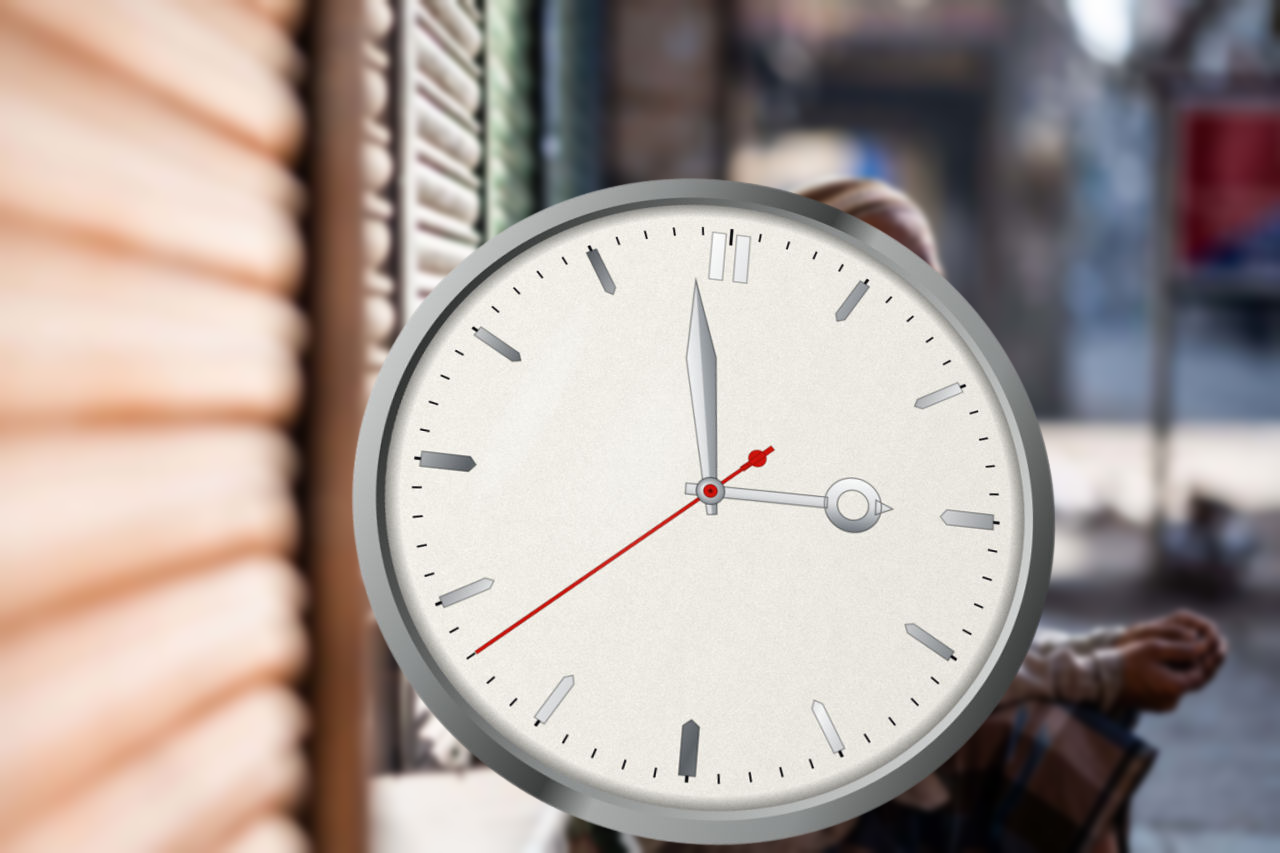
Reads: 2:58:38
